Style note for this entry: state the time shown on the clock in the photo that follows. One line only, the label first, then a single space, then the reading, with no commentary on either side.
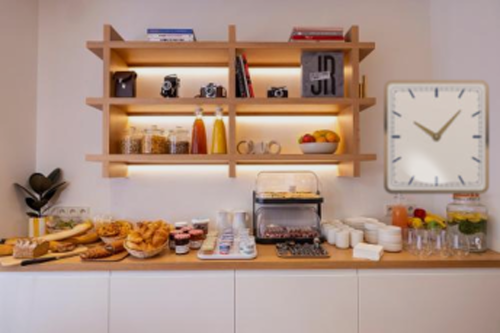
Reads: 10:07
